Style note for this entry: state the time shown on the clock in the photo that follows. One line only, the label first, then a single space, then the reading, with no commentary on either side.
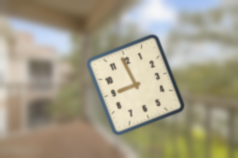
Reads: 8:59
